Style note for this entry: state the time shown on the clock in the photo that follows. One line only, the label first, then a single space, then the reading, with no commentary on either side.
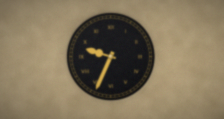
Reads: 9:34
